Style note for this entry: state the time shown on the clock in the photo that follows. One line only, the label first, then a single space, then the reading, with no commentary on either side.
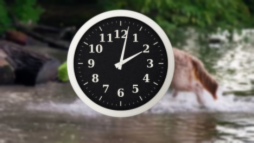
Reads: 2:02
